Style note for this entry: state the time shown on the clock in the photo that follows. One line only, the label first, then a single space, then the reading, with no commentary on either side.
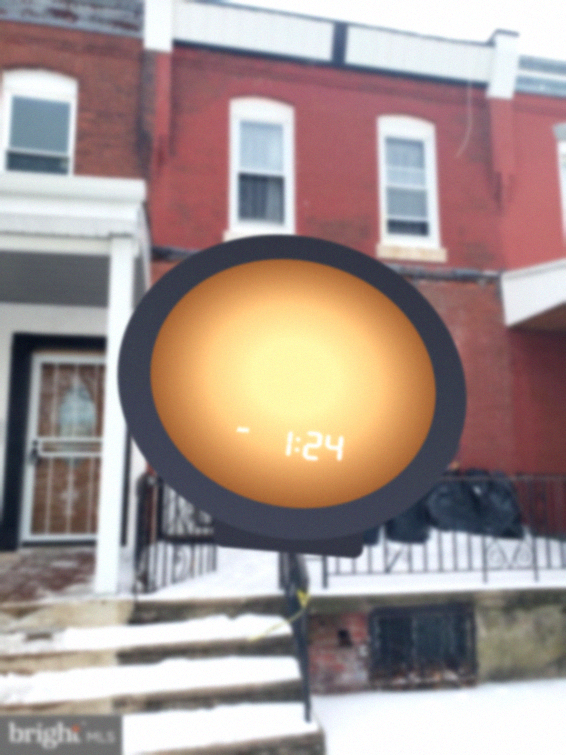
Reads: 1:24
